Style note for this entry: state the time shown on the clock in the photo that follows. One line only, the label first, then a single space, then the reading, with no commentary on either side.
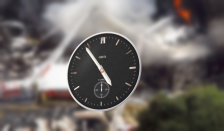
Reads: 4:54
